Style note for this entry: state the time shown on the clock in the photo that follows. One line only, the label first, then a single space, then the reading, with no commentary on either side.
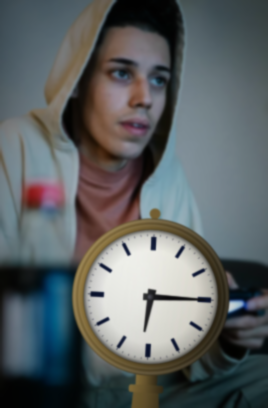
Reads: 6:15
